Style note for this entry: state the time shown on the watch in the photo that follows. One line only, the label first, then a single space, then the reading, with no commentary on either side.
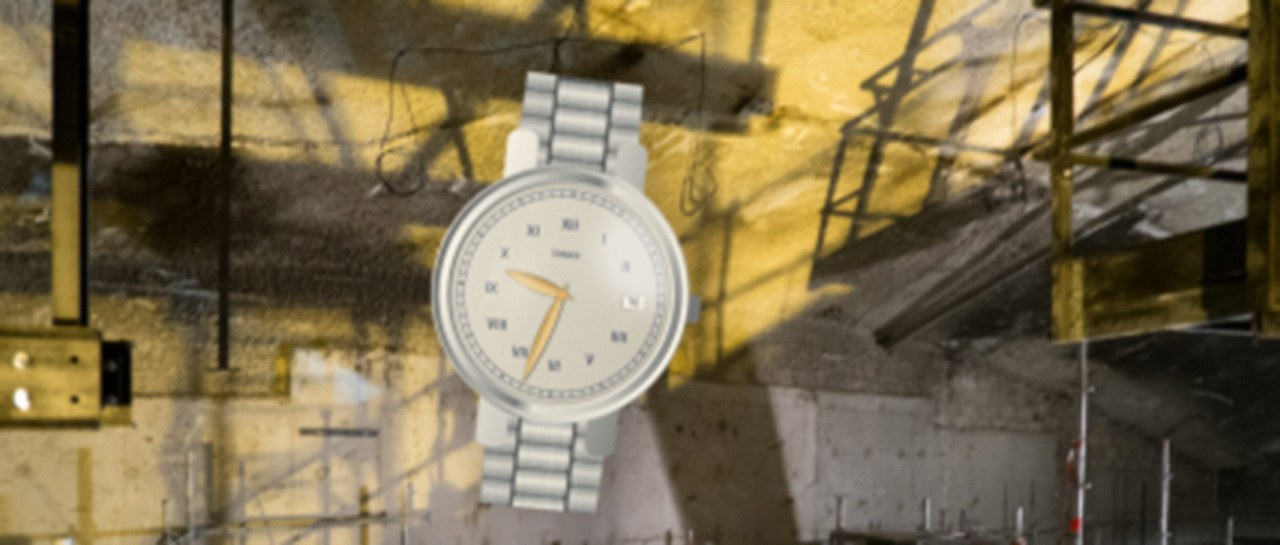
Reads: 9:33
